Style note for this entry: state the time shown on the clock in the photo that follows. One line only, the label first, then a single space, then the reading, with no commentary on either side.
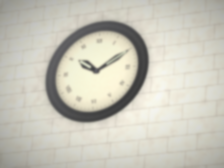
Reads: 10:10
